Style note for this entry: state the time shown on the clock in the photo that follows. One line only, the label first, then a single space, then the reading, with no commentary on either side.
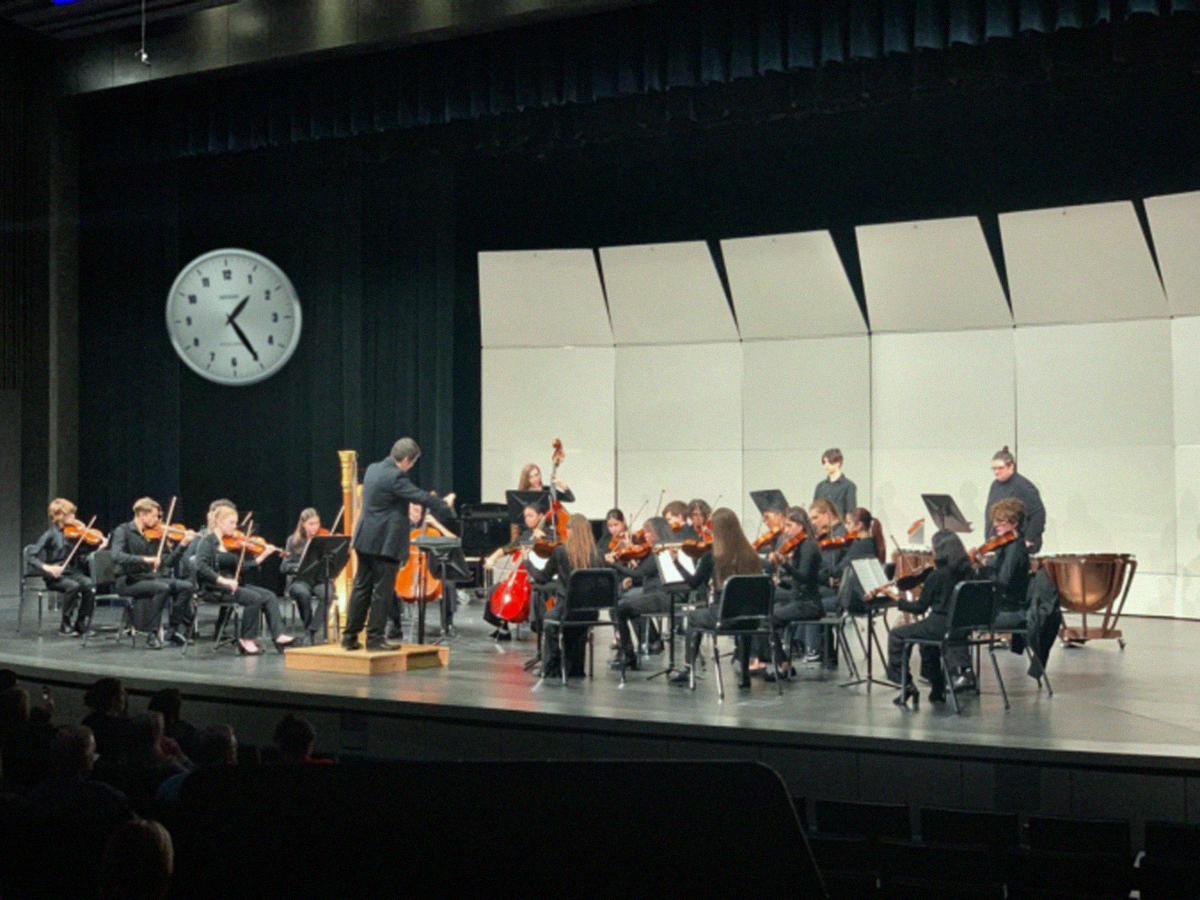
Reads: 1:25
